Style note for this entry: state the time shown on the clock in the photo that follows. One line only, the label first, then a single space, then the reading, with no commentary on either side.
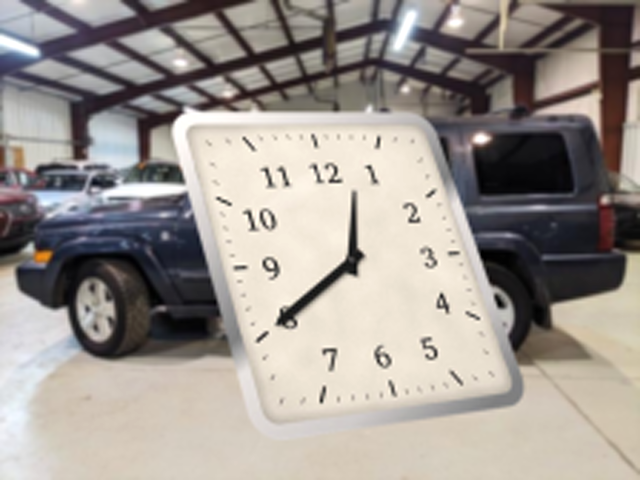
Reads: 12:40
